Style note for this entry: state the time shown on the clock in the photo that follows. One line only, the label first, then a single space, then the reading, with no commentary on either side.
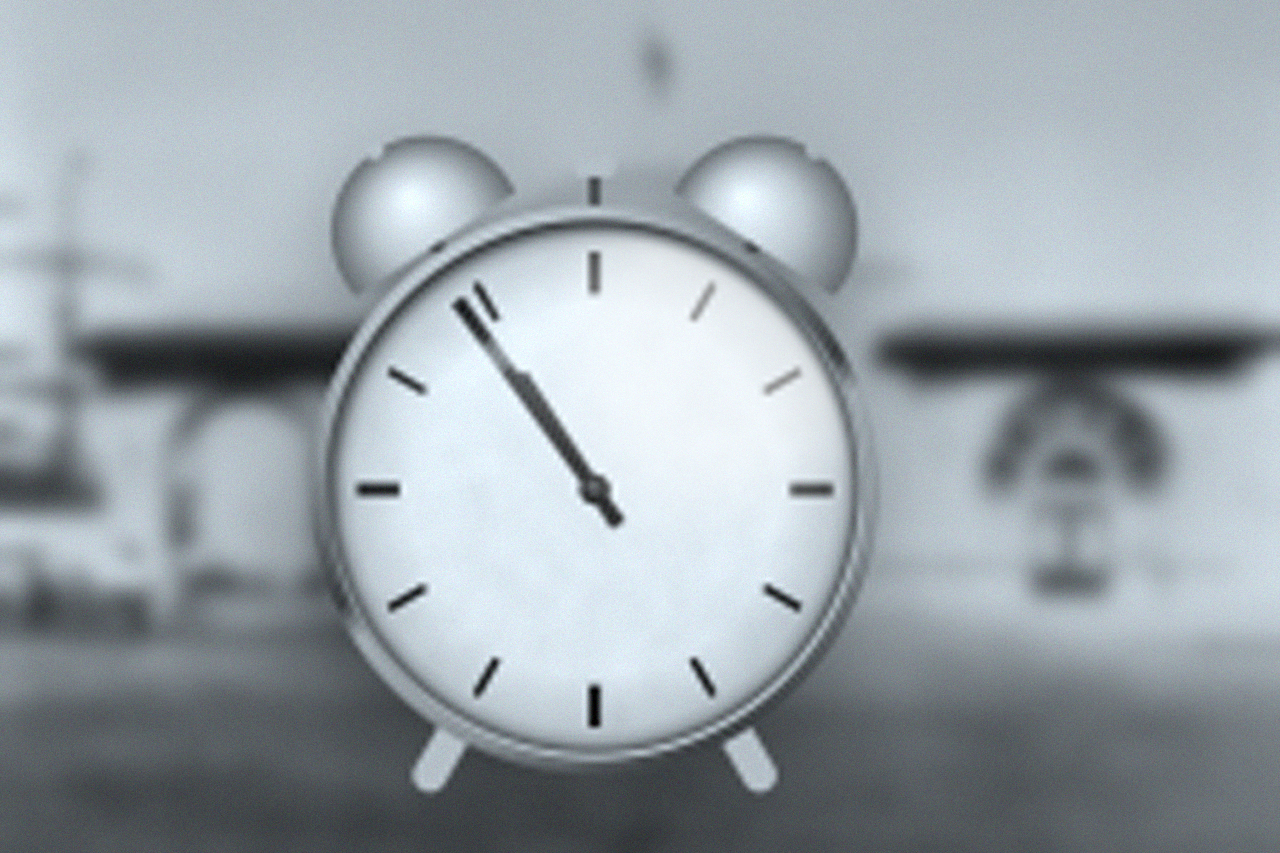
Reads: 10:54
